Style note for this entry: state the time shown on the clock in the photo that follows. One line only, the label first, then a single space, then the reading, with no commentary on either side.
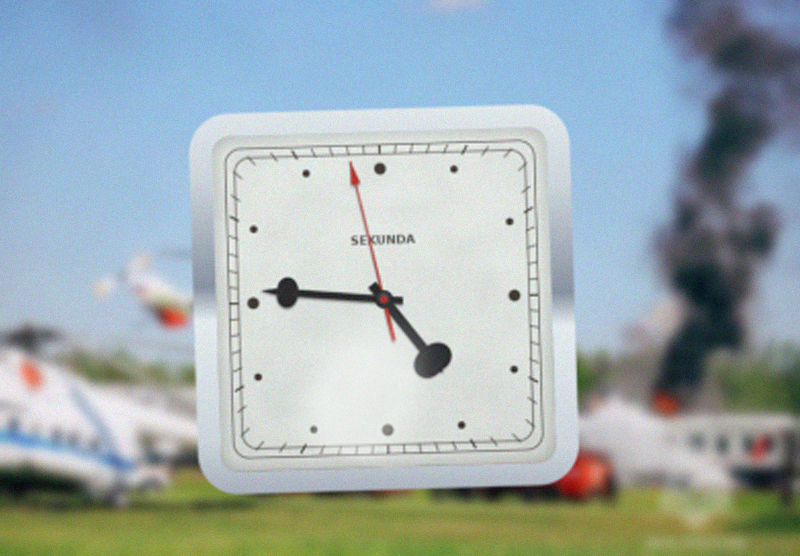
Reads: 4:45:58
